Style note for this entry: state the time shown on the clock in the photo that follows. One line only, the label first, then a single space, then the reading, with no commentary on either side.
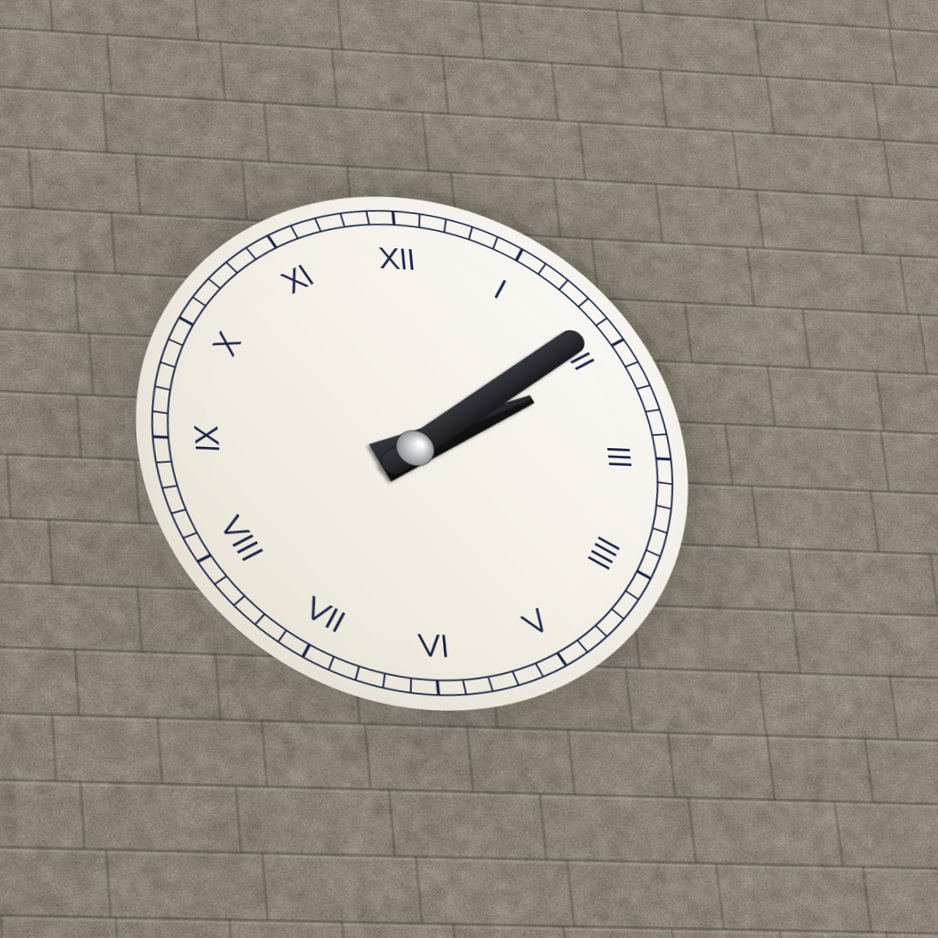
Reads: 2:09
